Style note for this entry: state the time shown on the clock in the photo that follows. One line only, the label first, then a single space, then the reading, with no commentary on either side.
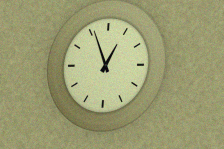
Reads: 12:56
